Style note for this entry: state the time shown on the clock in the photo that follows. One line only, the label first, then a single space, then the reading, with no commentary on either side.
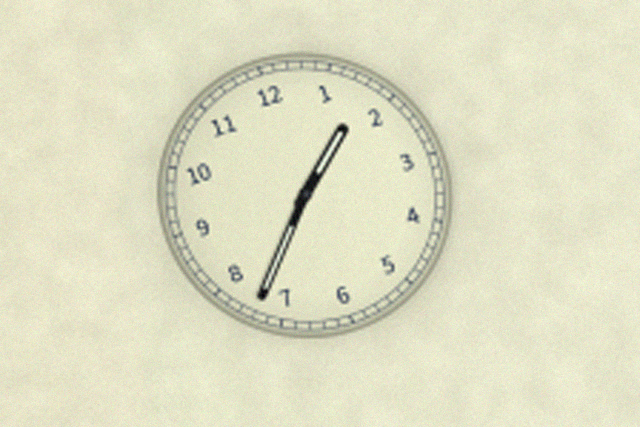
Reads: 1:37
